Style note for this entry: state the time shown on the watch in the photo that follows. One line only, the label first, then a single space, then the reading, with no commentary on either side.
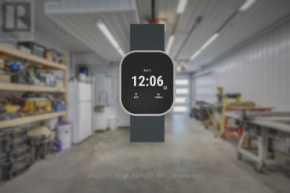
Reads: 12:06
